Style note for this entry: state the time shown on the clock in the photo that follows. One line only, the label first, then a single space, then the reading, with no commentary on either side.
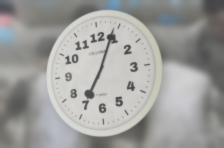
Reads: 7:04
